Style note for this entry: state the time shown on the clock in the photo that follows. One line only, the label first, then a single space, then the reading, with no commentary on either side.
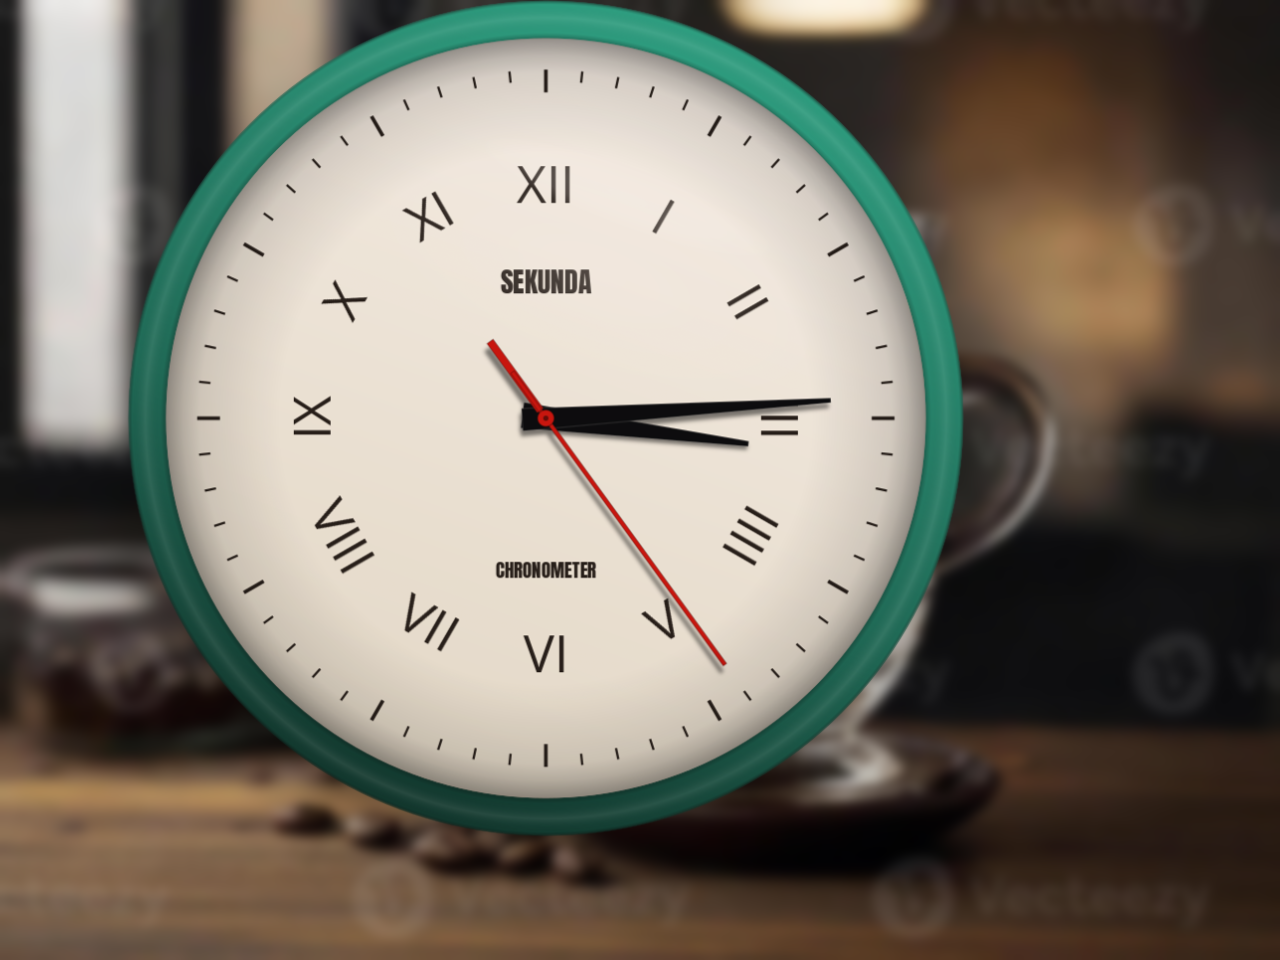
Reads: 3:14:24
